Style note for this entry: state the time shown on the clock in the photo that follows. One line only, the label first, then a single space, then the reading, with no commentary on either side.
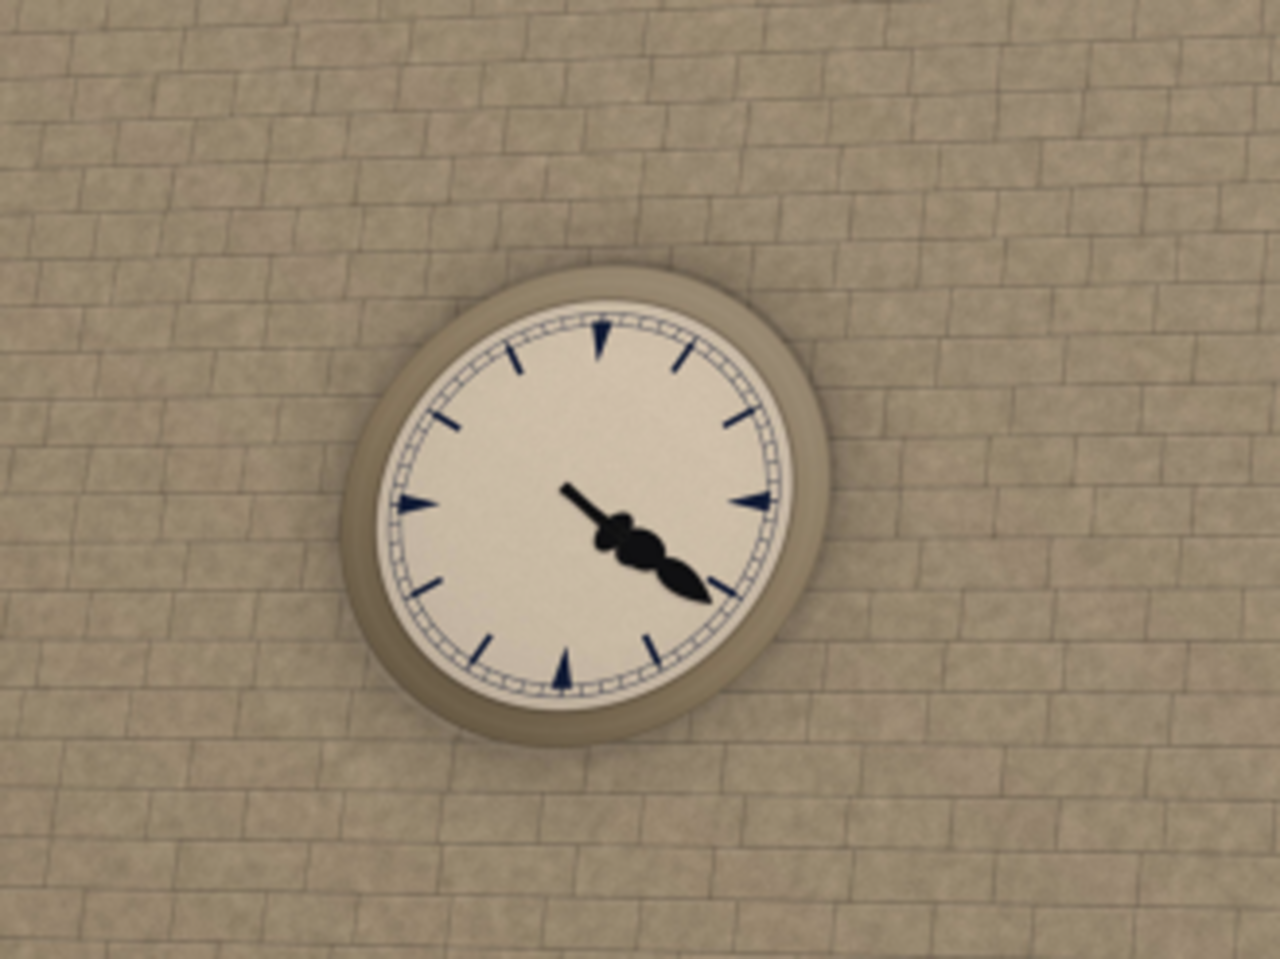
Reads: 4:21
